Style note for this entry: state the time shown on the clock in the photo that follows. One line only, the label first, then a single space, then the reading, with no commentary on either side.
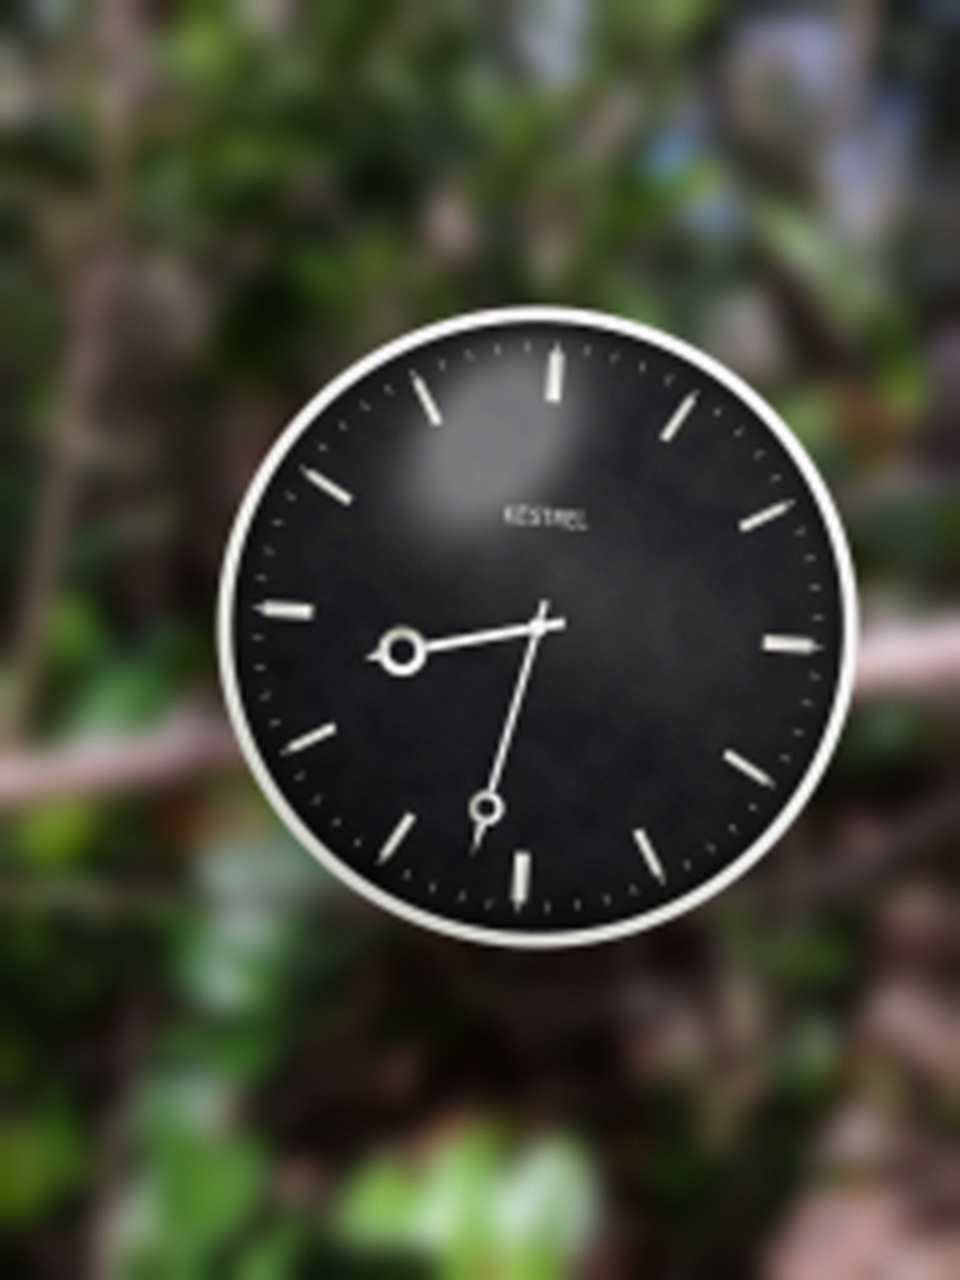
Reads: 8:32
